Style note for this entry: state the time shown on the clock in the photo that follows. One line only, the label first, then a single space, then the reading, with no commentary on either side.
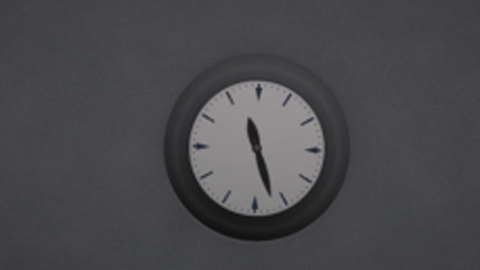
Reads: 11:27
